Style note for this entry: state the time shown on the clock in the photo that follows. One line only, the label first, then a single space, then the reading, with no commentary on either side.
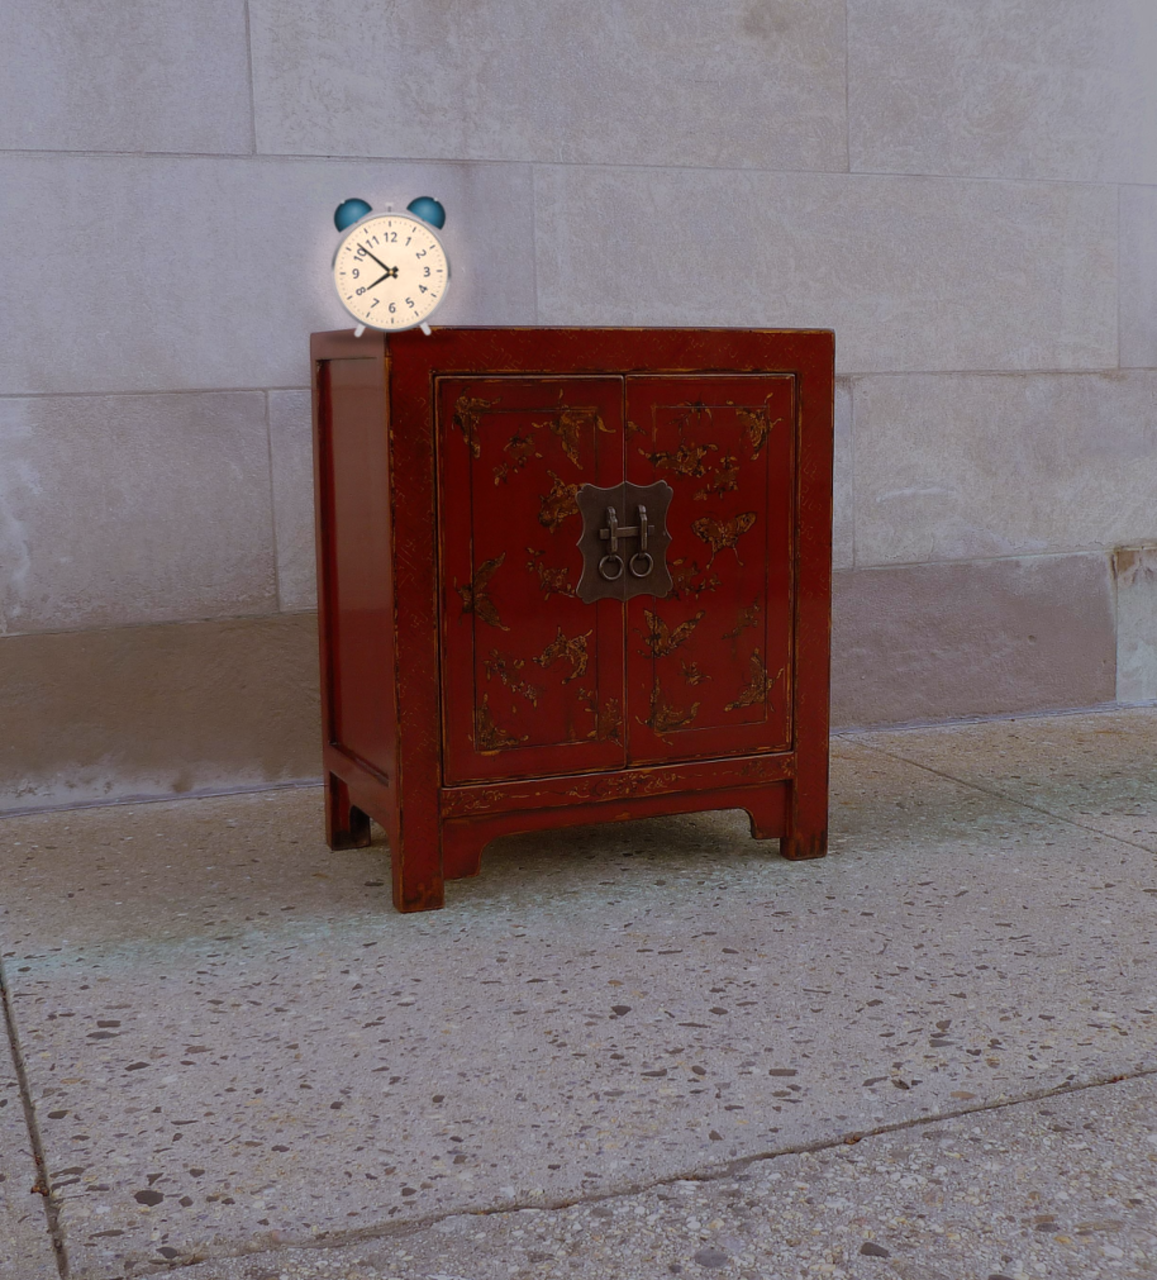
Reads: 7:52
